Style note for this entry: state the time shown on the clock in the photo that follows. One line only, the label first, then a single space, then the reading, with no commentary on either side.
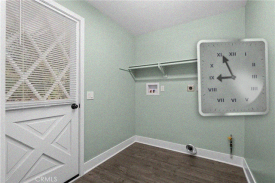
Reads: 8:56
